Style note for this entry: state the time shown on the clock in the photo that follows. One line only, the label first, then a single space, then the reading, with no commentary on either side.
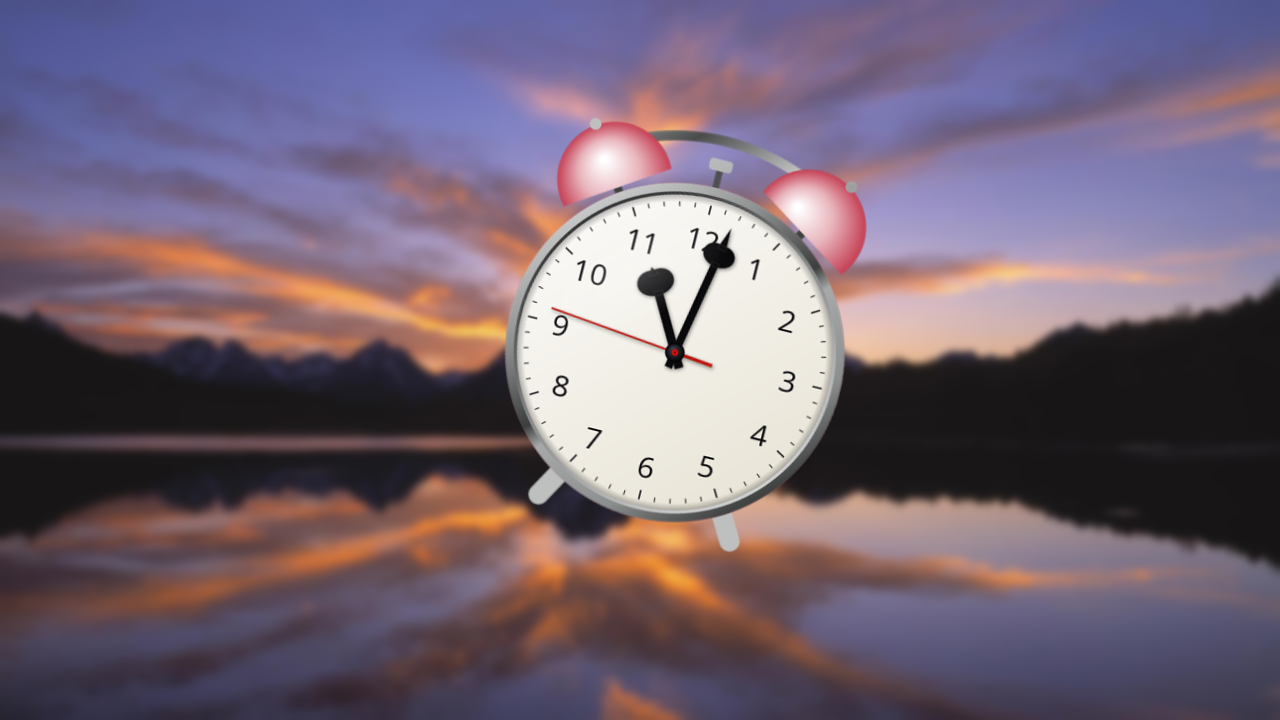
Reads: 11:01:46
